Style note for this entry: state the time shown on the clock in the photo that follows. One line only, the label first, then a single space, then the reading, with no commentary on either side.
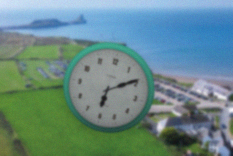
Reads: 6:09
